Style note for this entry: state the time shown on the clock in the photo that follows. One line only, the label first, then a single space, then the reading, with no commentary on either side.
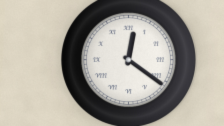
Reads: 12:21
